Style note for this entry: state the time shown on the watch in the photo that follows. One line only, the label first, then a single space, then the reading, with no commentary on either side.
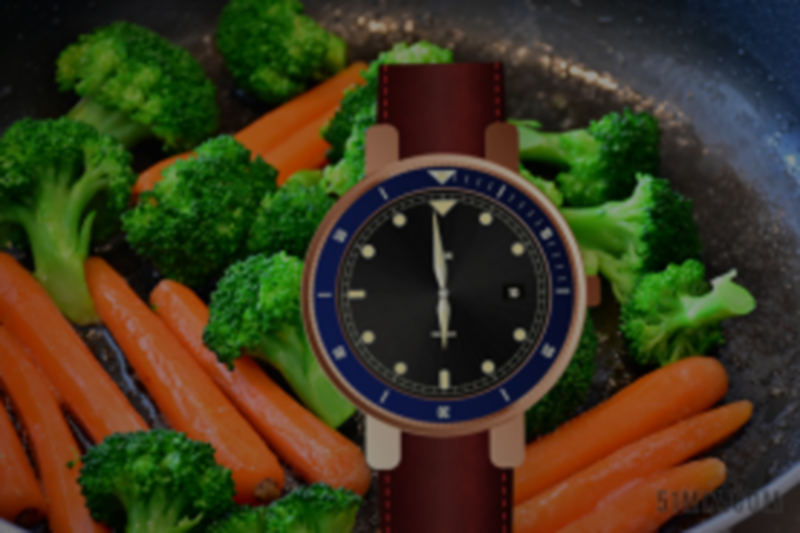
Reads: 5:59
